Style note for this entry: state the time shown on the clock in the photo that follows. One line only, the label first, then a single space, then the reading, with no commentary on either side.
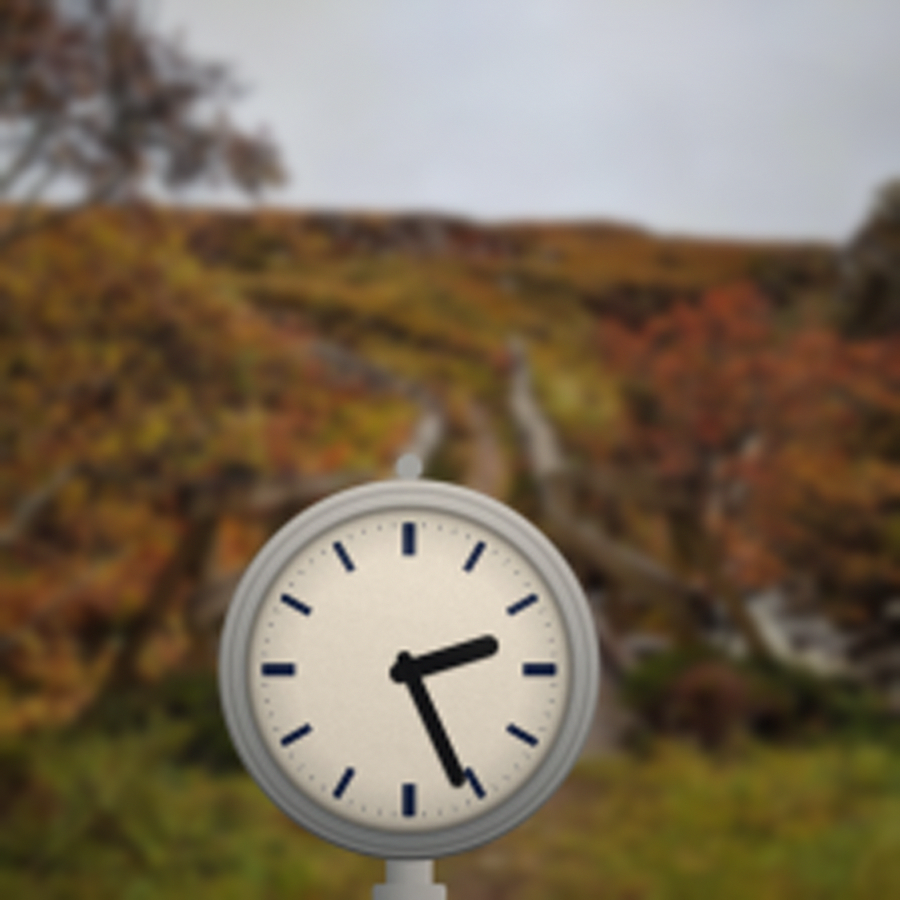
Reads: 2:26
